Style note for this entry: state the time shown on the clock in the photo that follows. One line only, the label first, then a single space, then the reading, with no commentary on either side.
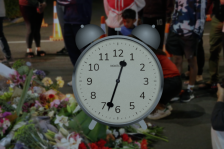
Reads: 12:33
